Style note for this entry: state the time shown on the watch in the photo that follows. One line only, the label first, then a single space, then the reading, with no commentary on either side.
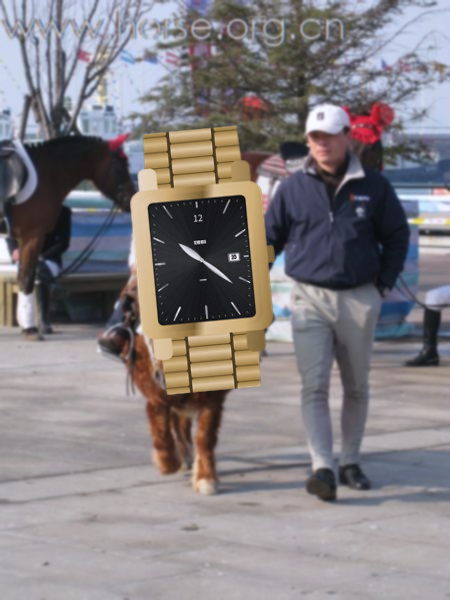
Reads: 10:22
